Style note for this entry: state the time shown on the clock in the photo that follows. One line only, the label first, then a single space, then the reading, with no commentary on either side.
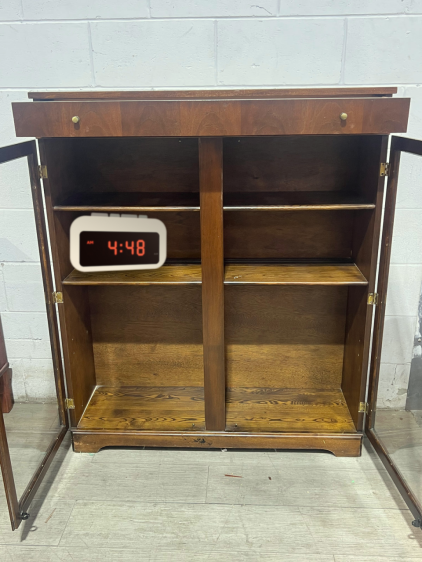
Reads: 4:48
